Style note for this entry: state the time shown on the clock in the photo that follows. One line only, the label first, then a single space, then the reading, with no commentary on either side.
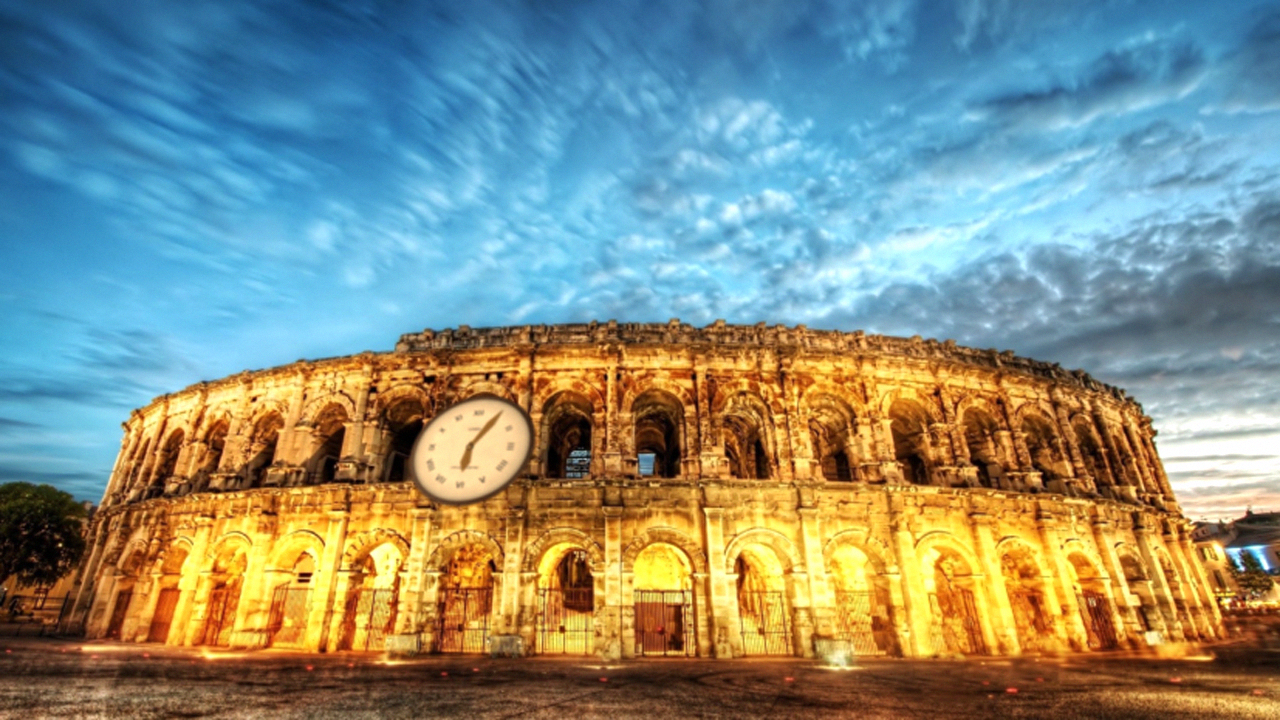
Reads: 6:05
